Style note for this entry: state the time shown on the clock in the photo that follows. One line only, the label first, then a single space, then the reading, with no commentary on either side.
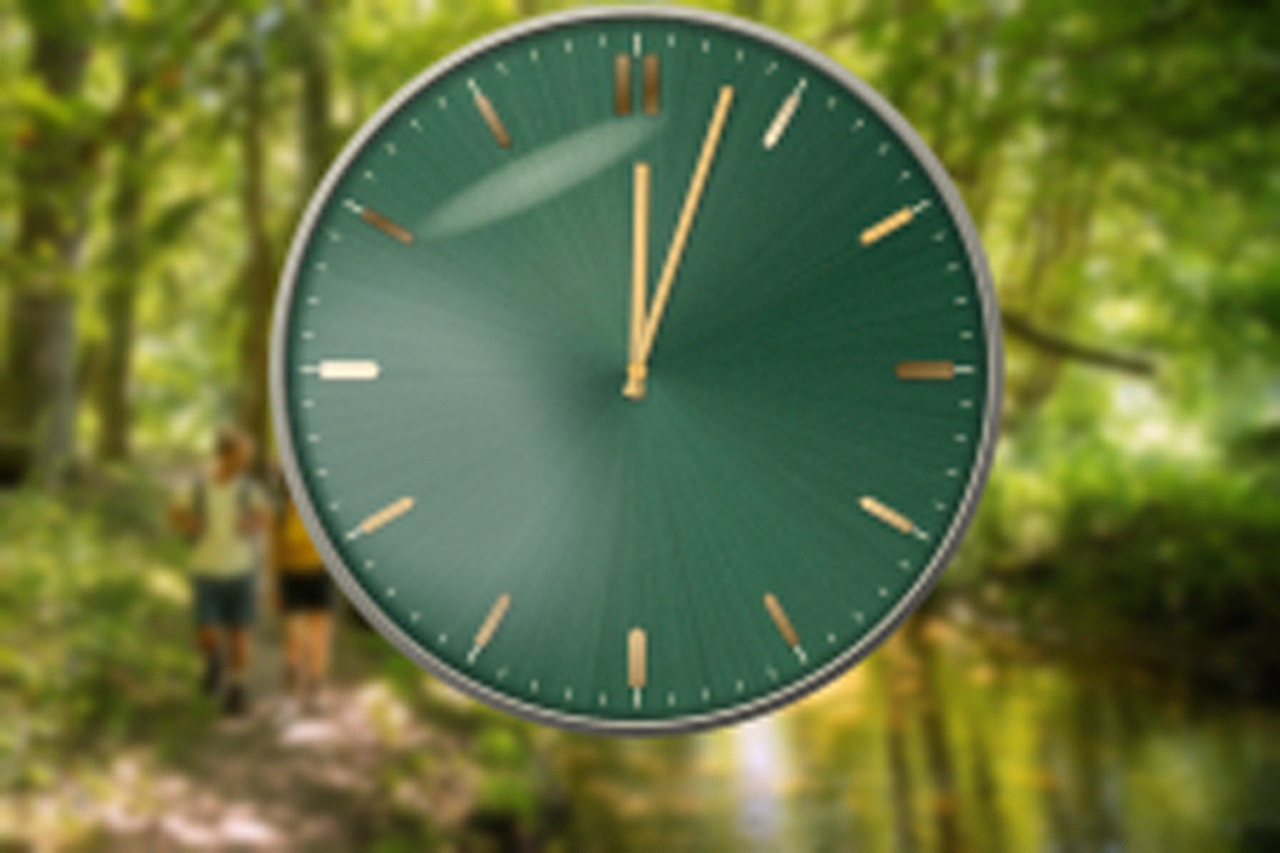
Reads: 12:03
